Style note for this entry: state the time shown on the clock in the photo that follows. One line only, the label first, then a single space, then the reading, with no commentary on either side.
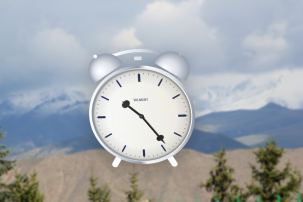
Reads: 10:24
